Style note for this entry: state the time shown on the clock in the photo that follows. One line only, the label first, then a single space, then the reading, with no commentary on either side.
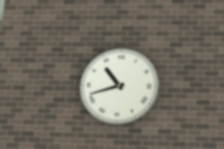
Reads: 10:42
